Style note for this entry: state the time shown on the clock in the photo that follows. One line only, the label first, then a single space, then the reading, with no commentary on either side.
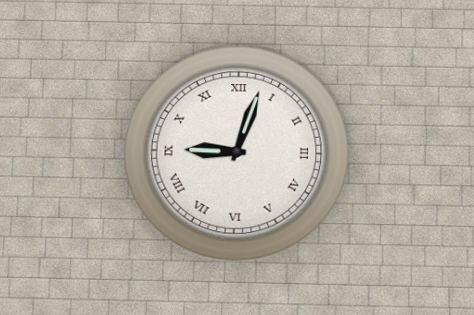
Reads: 9:03
